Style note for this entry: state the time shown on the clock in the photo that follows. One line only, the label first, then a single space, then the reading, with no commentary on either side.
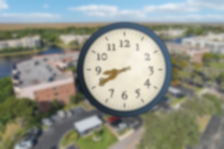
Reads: 8:40
